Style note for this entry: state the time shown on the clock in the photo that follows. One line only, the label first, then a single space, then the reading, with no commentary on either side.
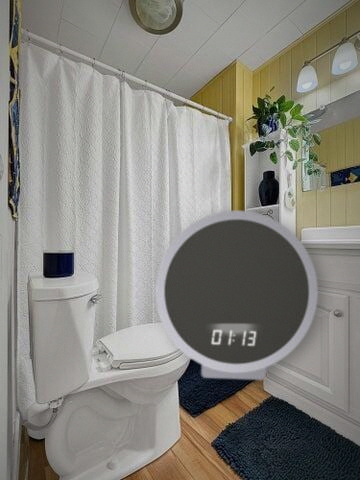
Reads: 1:13
